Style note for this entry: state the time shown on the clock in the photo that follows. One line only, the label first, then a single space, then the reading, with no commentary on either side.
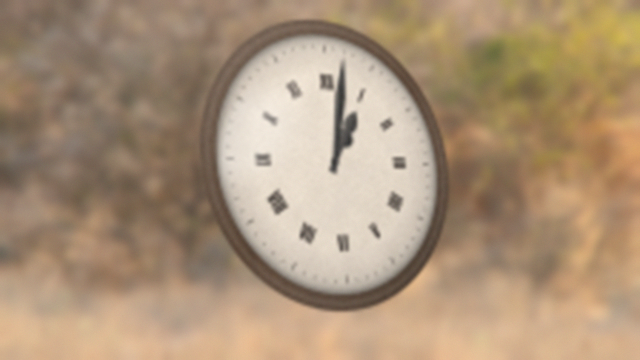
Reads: 1:02
